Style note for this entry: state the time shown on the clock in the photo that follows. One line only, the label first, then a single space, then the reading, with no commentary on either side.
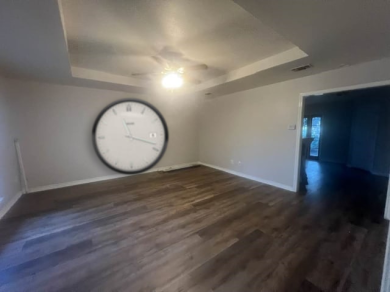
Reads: 11:18
